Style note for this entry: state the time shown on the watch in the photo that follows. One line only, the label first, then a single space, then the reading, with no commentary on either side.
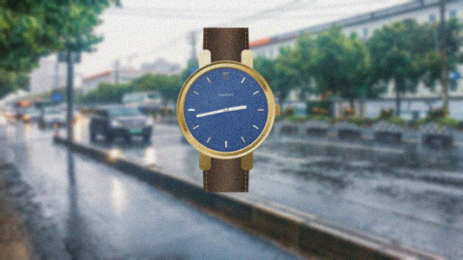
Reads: 2:43
